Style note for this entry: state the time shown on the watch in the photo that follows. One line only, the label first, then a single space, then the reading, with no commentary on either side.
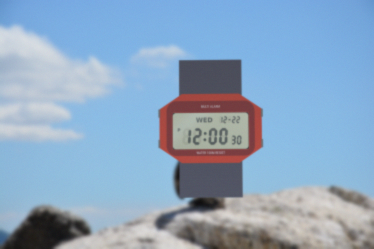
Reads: 12:00
